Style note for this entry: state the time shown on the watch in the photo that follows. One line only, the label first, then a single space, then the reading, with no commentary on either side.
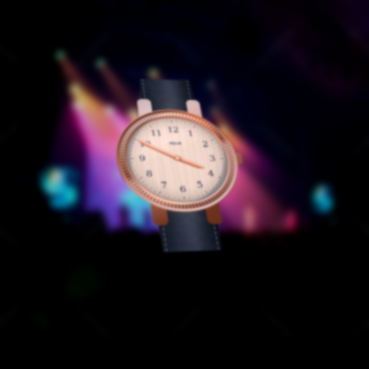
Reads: 3:50
